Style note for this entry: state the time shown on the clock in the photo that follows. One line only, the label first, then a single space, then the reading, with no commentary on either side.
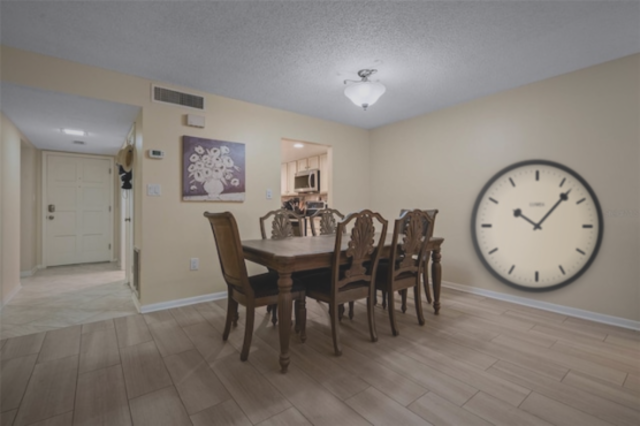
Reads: 10:07
